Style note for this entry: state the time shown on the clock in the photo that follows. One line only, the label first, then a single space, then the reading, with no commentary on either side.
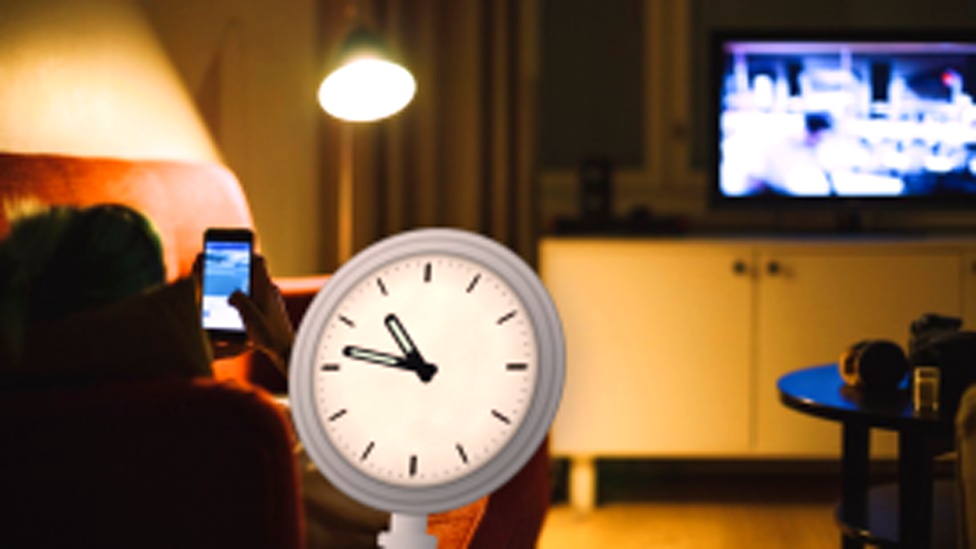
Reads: 10:47
